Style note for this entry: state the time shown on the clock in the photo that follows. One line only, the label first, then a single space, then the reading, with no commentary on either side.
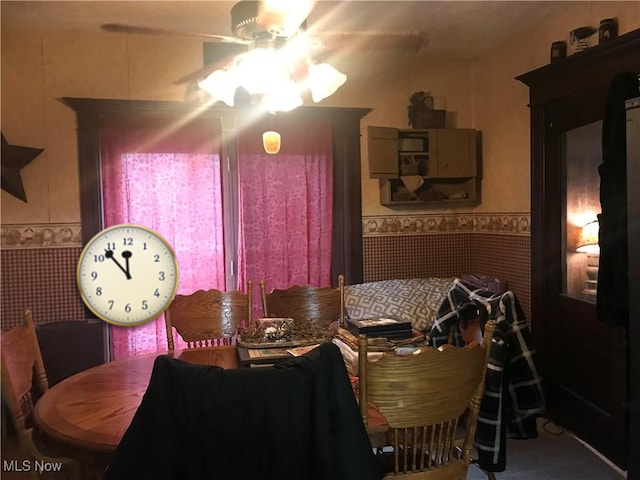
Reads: 11:53
